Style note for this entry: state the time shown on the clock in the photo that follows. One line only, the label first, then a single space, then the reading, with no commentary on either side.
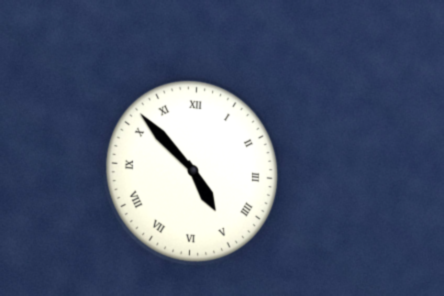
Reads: 4:52
